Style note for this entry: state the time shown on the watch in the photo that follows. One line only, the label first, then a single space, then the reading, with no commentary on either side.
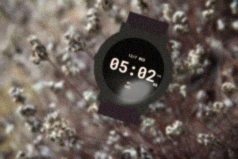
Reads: 5:02
